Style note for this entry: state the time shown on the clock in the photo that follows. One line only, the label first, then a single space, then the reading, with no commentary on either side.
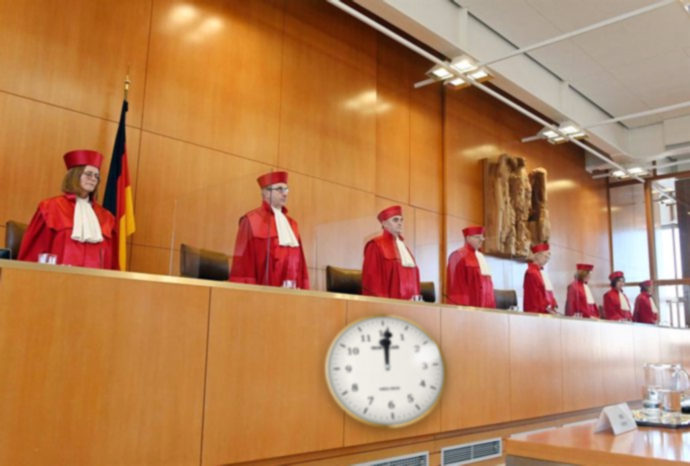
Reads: 12:01
